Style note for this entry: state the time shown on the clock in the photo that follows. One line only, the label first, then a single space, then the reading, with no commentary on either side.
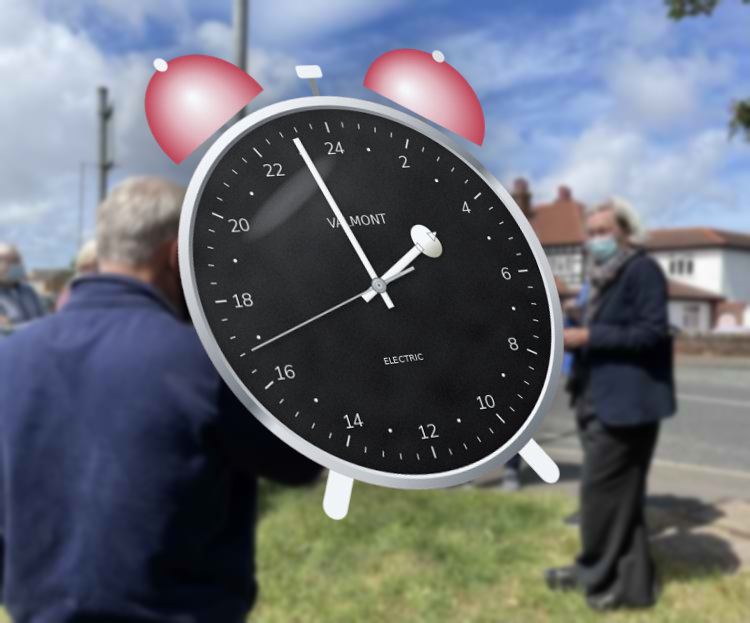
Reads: 3:57:42
